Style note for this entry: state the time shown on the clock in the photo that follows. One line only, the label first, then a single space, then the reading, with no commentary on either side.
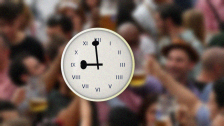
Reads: 8:59
